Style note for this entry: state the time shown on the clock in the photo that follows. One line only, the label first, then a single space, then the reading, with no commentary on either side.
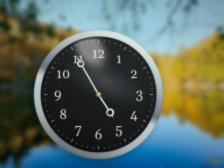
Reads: 4:55
